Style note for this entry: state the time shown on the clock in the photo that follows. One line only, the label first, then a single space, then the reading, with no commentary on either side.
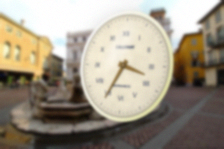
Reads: 3:35
